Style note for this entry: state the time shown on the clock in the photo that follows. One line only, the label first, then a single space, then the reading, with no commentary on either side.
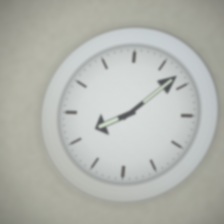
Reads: 8:08
